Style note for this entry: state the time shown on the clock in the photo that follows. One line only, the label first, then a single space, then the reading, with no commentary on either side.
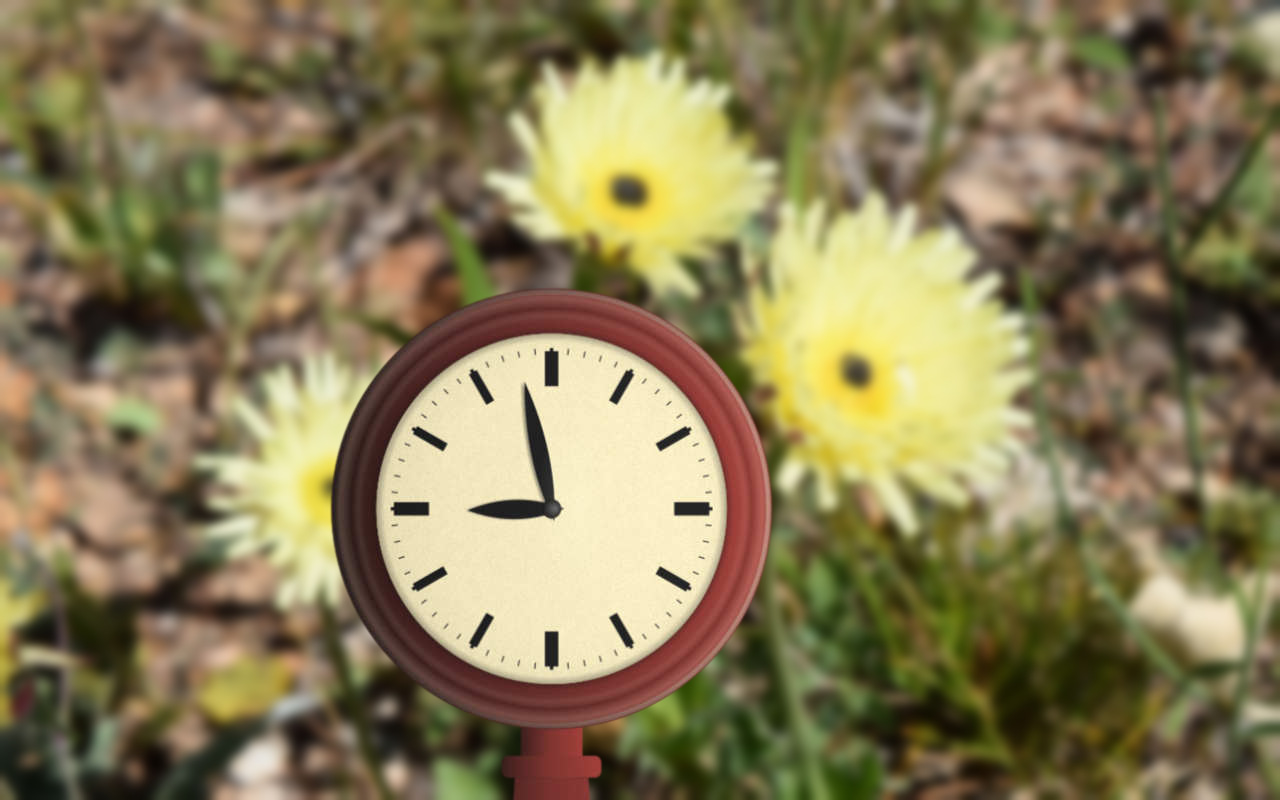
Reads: 8:58
